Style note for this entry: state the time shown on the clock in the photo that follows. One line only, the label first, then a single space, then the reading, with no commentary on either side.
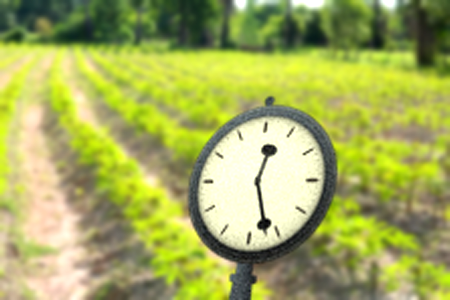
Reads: 12:27
